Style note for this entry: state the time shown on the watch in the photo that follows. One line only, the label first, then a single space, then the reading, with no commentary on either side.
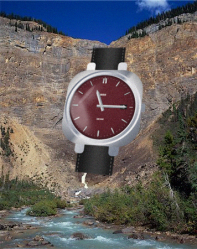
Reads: 11:15
